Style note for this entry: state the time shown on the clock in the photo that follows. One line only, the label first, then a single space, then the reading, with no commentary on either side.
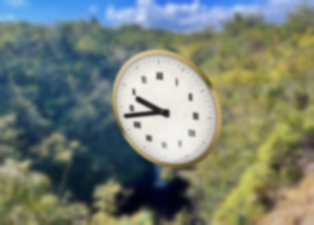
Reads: 9:43
